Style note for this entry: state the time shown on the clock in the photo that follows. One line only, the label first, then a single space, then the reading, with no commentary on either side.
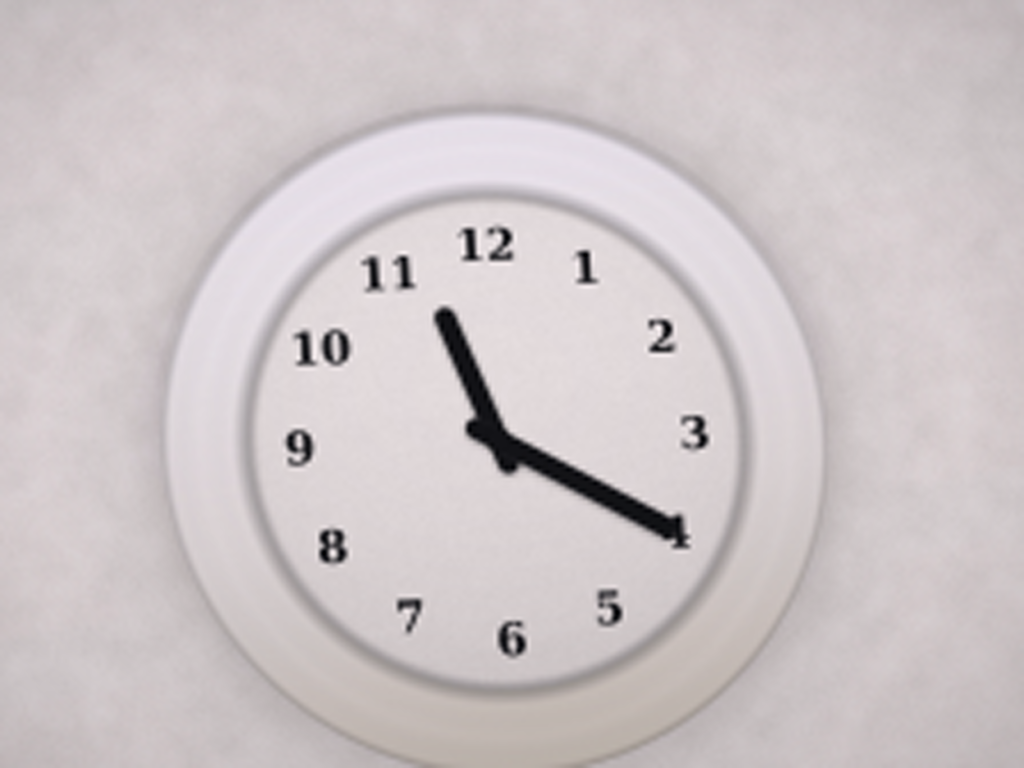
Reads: 11:20
